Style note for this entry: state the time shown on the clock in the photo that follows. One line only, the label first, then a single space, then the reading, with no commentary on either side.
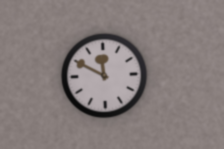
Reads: 11:50
